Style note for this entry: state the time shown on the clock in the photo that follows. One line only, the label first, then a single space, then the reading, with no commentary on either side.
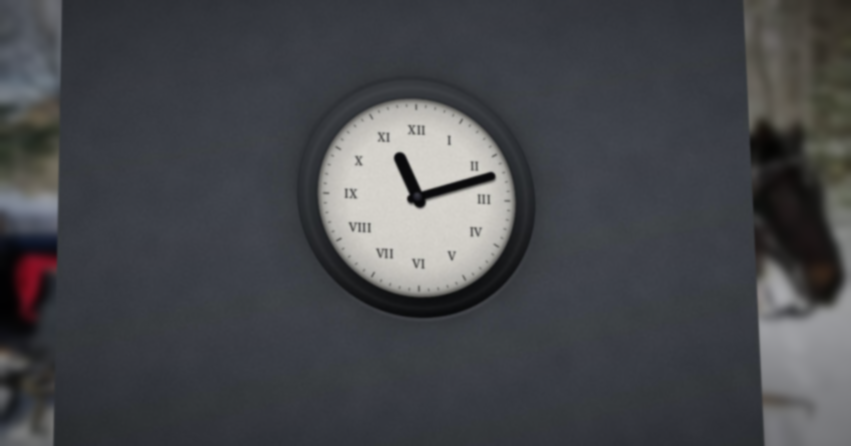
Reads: 11:12
